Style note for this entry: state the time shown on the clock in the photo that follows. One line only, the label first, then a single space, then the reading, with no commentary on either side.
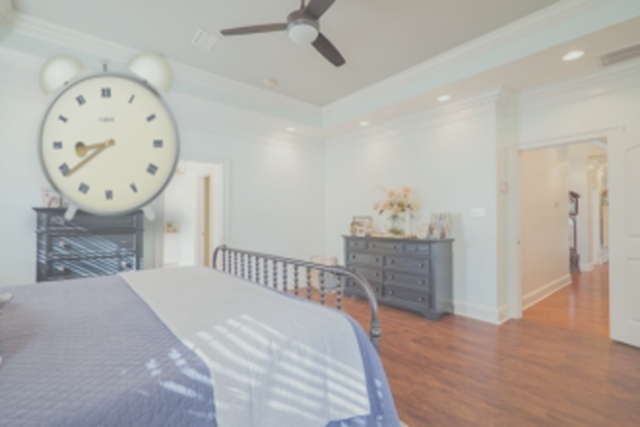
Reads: 8:39
